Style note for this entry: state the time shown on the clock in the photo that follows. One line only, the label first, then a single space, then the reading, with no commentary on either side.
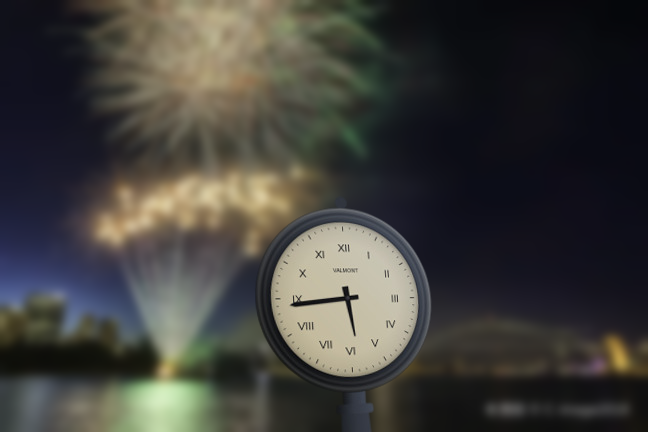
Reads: 5:44
